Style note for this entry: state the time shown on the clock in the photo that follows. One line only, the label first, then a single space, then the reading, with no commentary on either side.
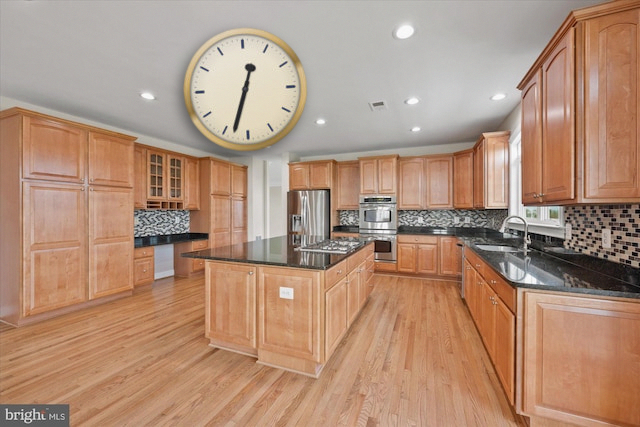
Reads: 12:33
